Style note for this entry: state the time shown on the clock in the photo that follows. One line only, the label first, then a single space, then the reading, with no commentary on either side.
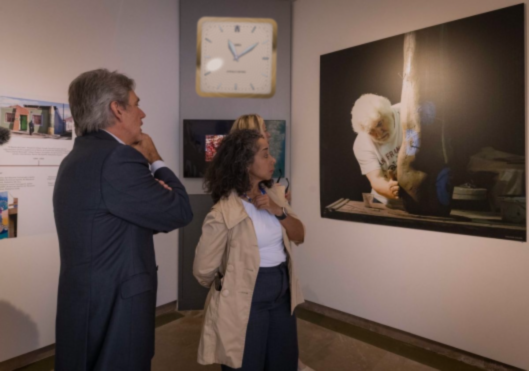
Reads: 11:09
